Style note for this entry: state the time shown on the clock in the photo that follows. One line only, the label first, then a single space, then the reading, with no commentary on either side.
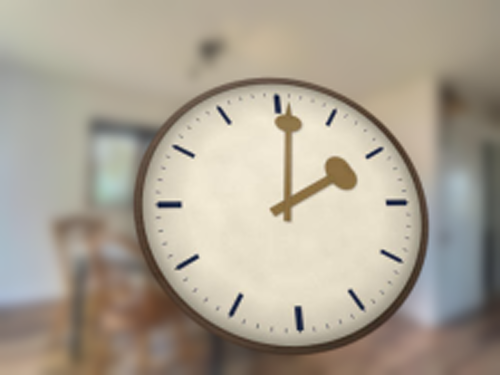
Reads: 2:01
